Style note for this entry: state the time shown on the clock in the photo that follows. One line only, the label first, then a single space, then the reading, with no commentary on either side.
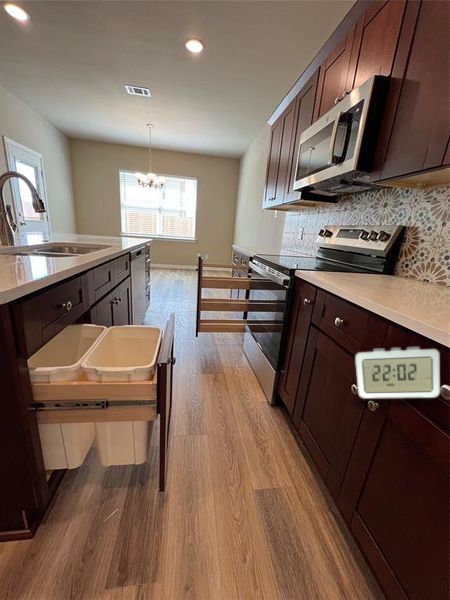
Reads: 22:02
